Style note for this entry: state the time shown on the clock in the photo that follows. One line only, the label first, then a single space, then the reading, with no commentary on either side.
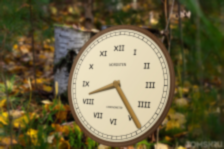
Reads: 8:24
